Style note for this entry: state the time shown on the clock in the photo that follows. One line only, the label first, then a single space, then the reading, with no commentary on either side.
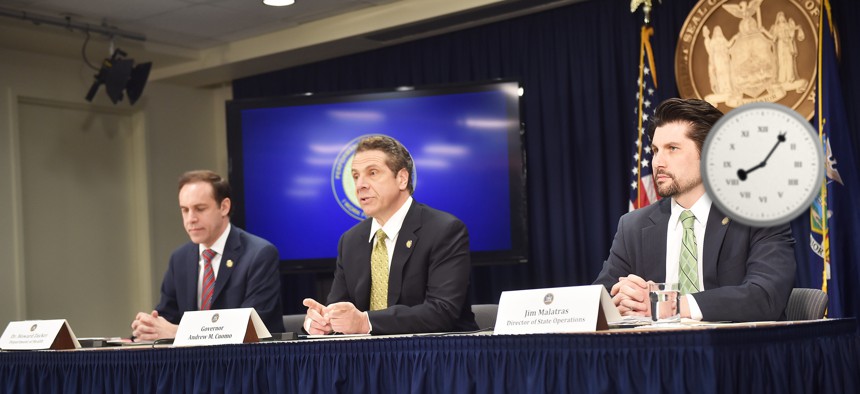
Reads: 8:06
